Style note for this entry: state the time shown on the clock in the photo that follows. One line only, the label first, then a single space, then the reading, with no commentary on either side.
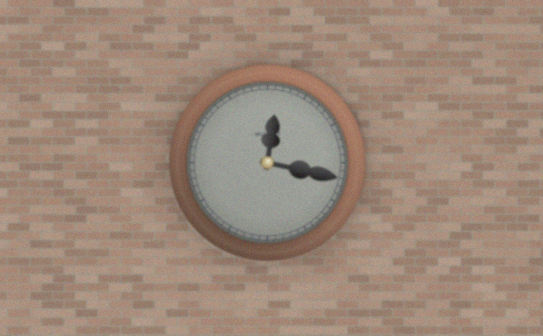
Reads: 12:17
